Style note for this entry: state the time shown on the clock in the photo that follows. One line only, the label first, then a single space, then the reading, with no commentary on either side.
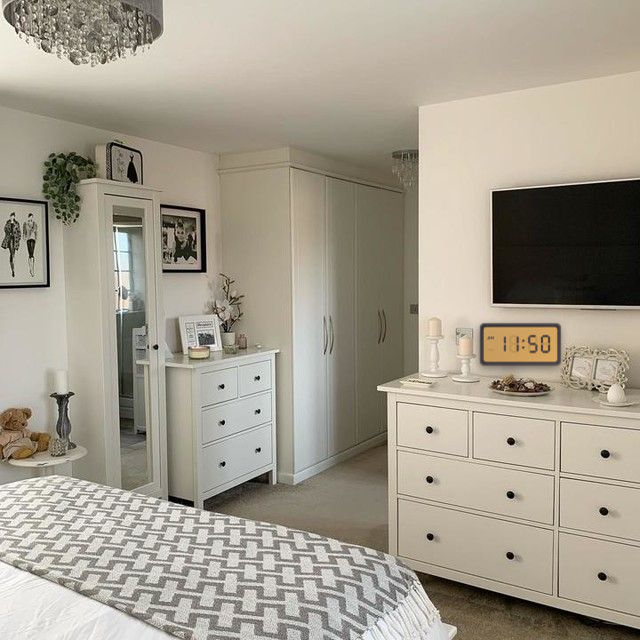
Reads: 11:50
